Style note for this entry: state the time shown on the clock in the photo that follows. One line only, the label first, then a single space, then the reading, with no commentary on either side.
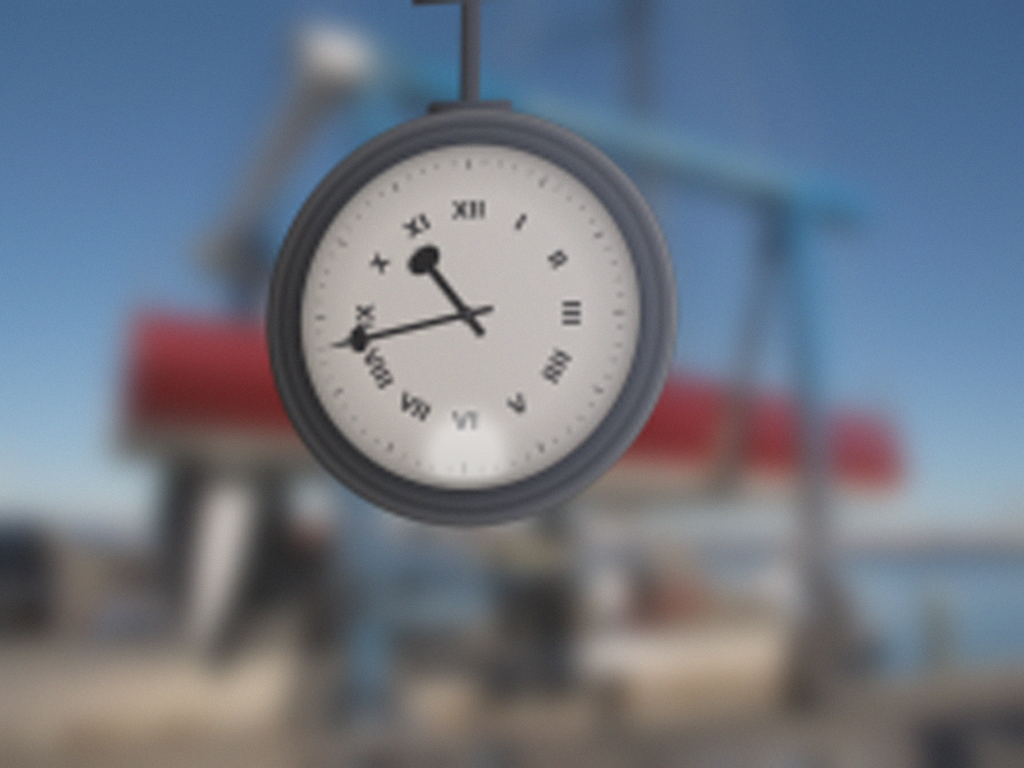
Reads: 10:43
